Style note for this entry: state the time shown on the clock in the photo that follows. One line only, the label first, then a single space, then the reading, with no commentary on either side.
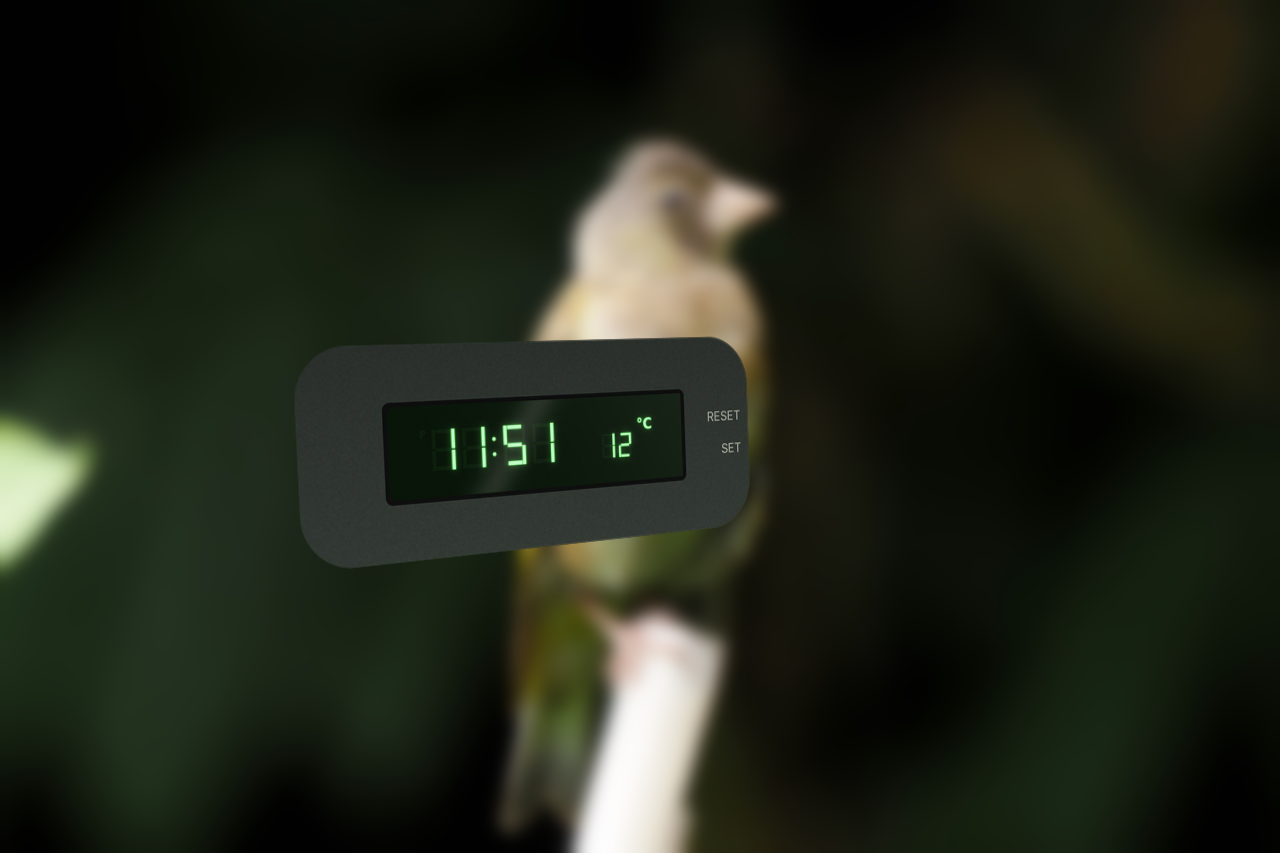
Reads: 11:51
